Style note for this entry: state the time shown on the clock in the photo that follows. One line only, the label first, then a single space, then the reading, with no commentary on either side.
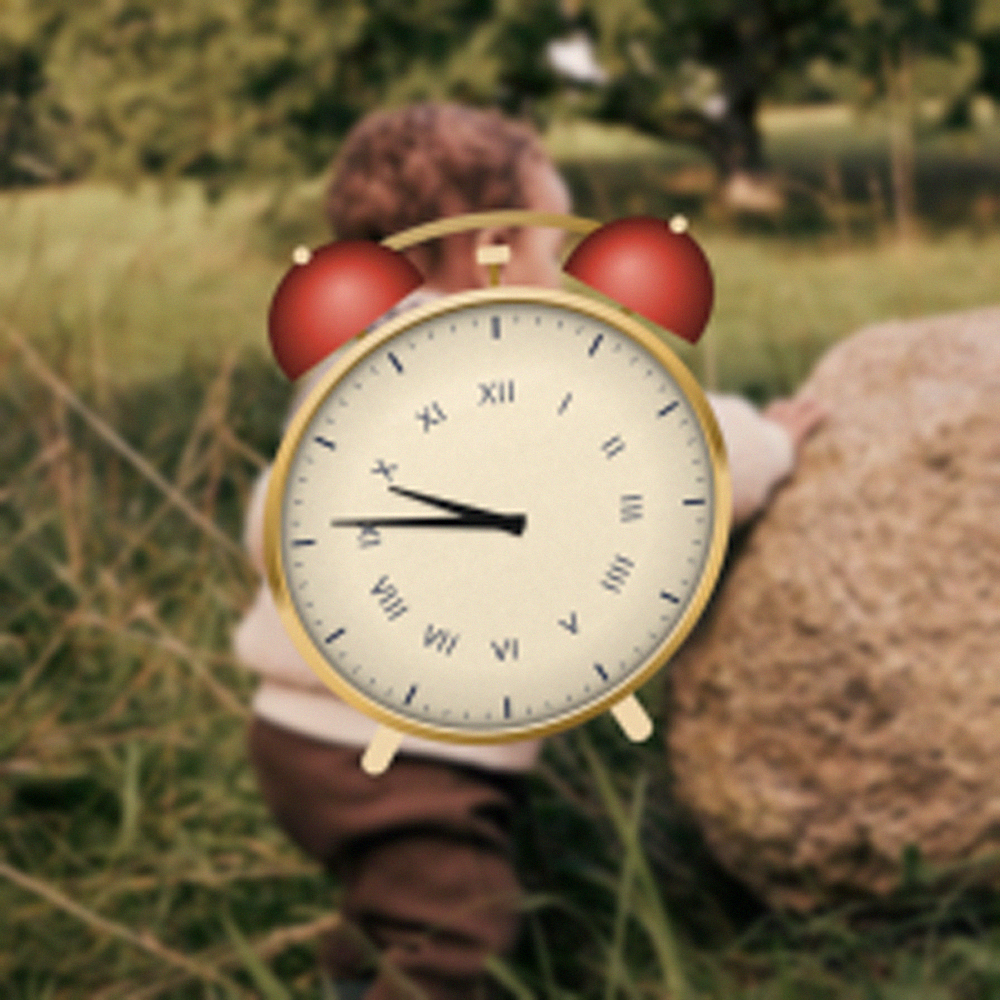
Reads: 9:46
